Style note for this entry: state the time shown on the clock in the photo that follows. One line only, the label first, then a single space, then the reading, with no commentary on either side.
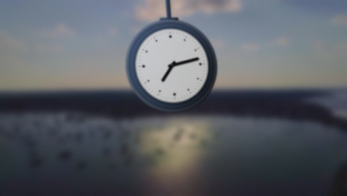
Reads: 7:13
